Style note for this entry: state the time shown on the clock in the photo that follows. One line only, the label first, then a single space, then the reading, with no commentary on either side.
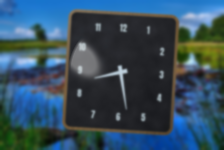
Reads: 8:28
